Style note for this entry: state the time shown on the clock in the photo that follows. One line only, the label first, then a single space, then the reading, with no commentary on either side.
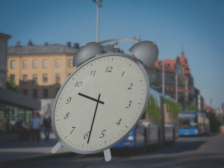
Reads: 9:29
